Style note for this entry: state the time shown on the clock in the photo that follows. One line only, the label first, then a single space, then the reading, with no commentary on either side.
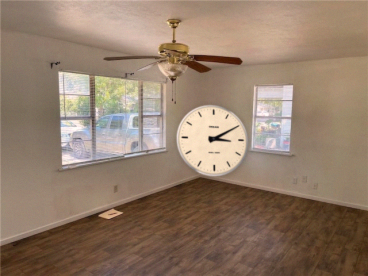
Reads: 3:10
